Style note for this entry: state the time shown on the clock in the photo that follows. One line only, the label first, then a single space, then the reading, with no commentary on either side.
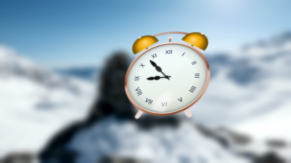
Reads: 8:53
